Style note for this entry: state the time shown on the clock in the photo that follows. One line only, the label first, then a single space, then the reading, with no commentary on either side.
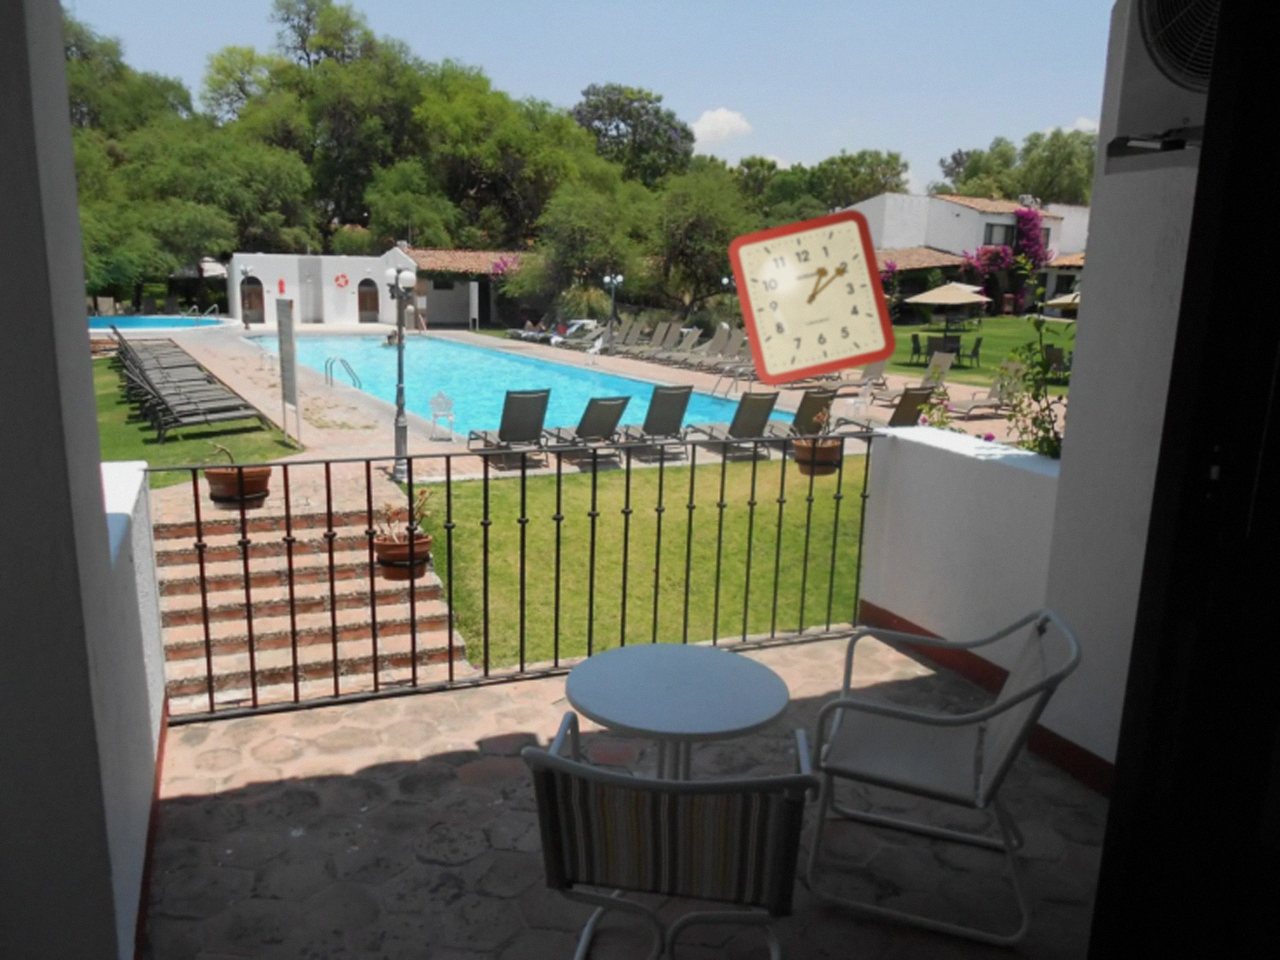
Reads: 1:10
